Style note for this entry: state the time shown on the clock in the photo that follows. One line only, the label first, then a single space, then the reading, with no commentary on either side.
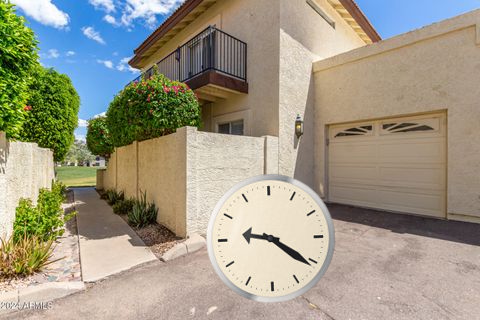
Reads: 9:21
